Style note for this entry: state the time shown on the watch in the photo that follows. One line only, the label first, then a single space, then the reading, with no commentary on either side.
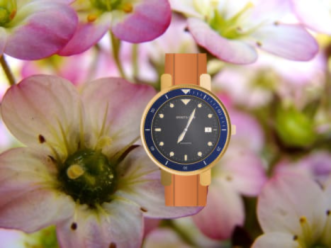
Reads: 7:04
